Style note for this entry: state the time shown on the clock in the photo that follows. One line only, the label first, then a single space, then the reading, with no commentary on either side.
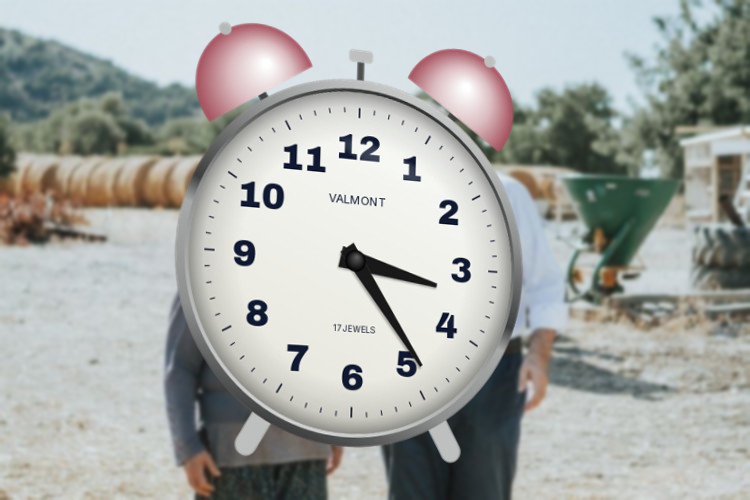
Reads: 3:24
